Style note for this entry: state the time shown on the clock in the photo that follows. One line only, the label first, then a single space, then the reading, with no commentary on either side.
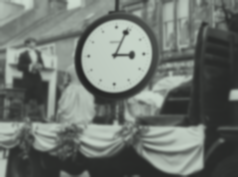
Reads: 3:04
